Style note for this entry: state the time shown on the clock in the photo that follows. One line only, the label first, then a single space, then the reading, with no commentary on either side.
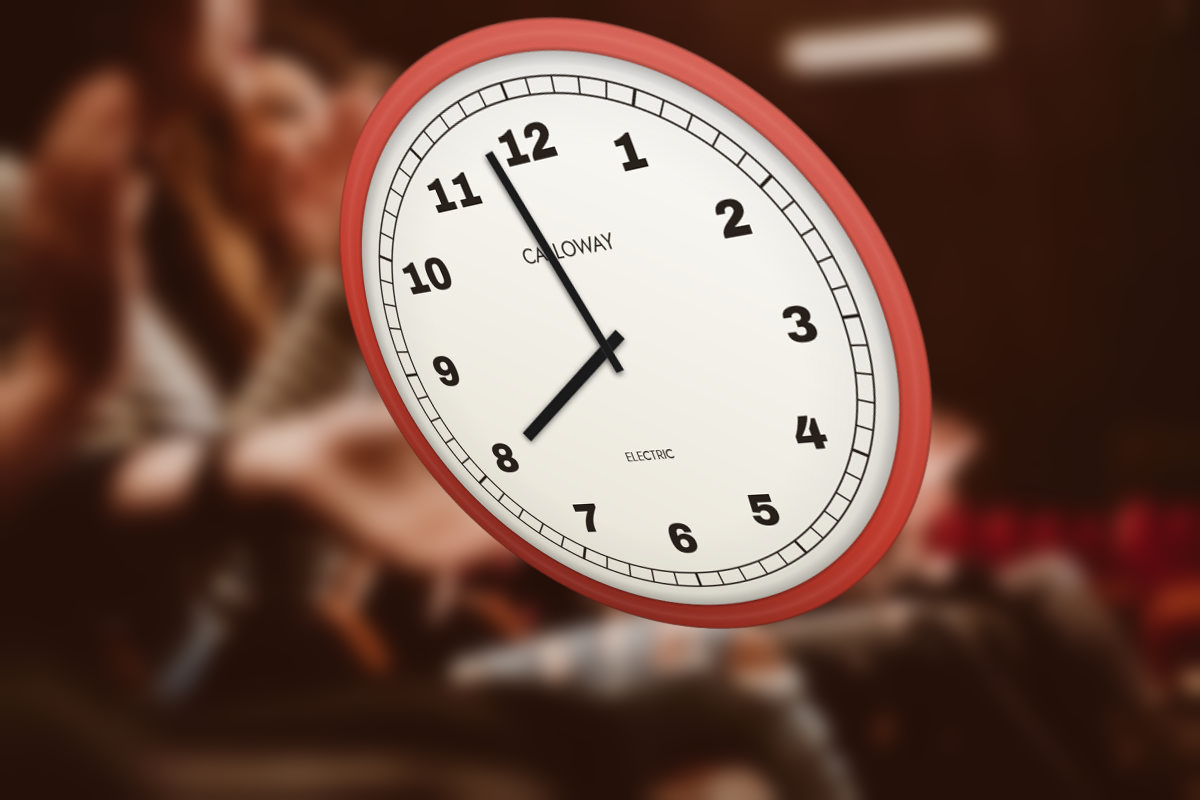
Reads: 7:58
